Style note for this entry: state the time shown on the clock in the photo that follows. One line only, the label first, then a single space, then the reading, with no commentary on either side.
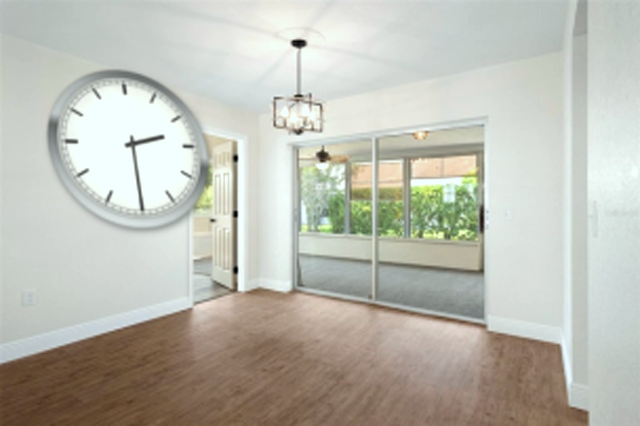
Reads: 2:30
